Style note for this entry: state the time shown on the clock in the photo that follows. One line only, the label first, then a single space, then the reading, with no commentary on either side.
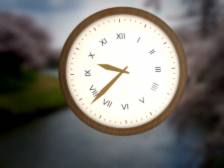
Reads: 9:38
